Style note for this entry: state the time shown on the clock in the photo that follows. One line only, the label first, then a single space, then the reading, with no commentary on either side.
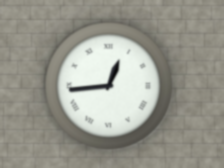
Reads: 12:44
